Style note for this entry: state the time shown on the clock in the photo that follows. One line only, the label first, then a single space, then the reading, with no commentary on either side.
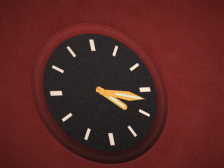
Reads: 4:17
